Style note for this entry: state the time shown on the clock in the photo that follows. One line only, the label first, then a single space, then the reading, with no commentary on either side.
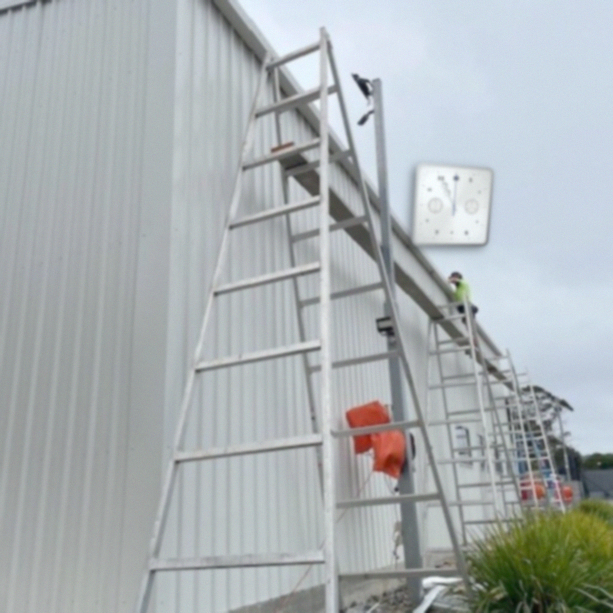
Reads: 10:55
